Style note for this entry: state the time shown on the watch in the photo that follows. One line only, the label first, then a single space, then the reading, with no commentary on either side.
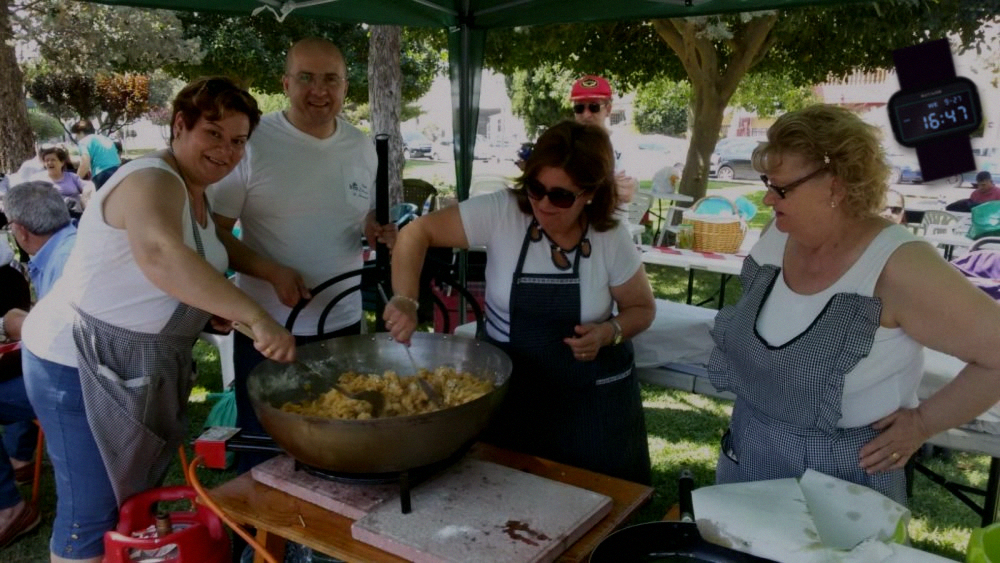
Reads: 16:47
